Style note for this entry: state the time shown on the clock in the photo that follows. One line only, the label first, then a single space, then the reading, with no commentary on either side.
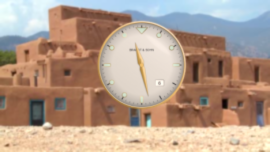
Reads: 11:28
